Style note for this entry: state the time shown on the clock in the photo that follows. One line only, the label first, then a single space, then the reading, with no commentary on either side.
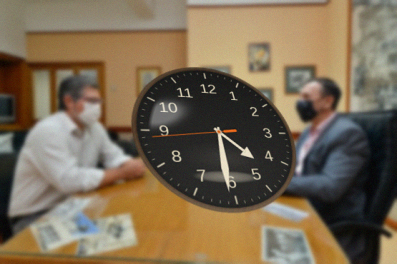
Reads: 4:30:44
